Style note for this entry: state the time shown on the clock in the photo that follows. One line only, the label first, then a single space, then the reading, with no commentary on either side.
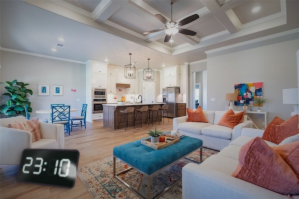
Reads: 23:10
